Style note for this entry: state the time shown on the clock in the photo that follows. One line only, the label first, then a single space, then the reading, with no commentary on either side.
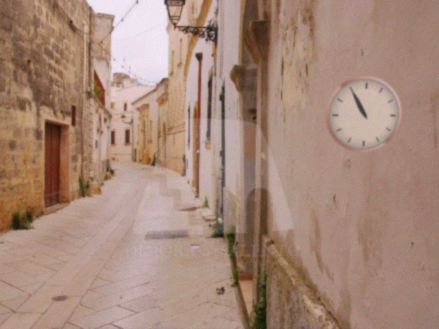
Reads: 10:55
